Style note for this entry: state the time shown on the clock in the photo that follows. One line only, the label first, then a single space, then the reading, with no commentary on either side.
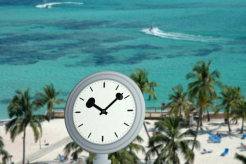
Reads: 10:08
